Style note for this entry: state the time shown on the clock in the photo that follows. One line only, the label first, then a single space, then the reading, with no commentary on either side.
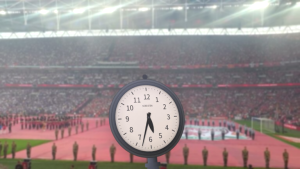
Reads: 5:33
